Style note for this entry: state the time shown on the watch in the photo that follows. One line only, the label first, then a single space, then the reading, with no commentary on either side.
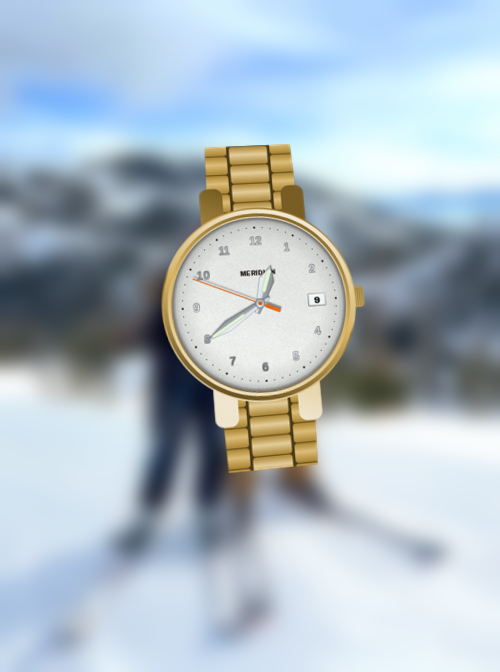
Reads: 12:39:49
